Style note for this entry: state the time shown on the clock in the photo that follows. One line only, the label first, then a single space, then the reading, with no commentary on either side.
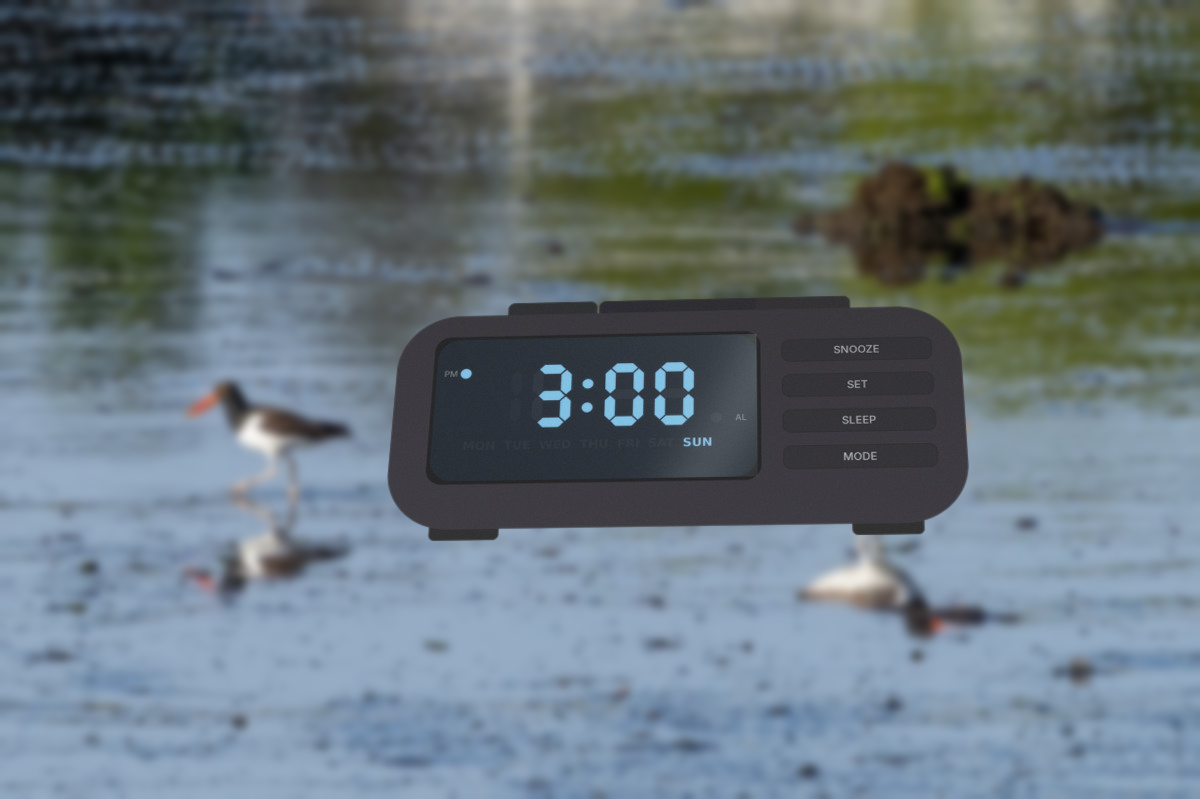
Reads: 3:00
